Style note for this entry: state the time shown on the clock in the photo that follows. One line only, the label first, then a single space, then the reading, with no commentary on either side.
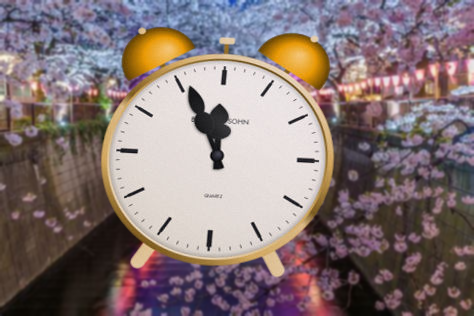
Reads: 11:56
